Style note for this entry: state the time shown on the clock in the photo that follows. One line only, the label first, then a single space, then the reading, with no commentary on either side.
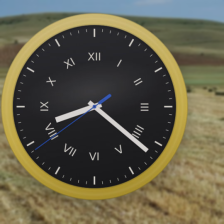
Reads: 8:21:39
